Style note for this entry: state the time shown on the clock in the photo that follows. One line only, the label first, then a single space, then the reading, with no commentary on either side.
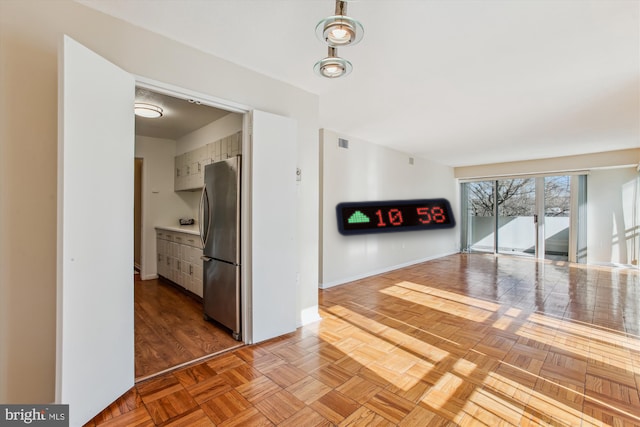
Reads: 10:58
